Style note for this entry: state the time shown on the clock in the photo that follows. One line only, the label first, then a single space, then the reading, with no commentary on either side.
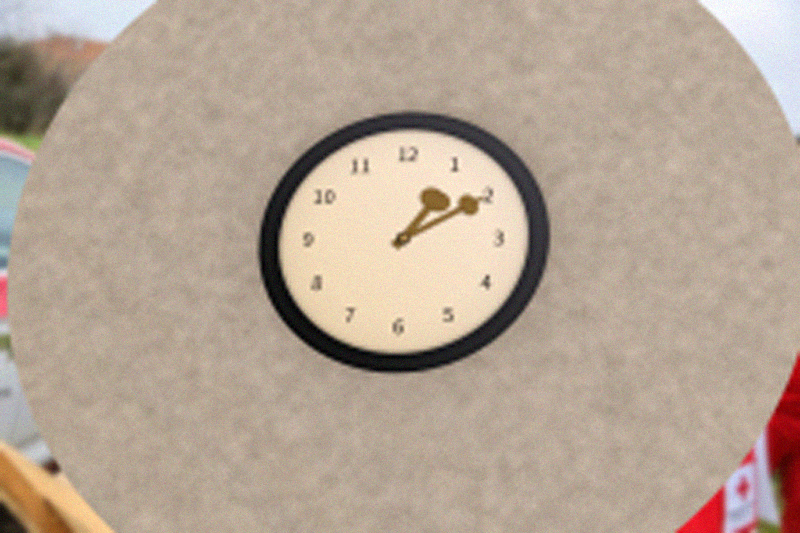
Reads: 1:10
